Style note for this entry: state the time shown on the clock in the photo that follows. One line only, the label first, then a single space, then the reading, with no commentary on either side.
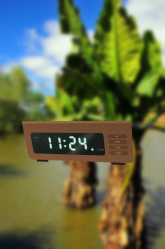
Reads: 11:24
